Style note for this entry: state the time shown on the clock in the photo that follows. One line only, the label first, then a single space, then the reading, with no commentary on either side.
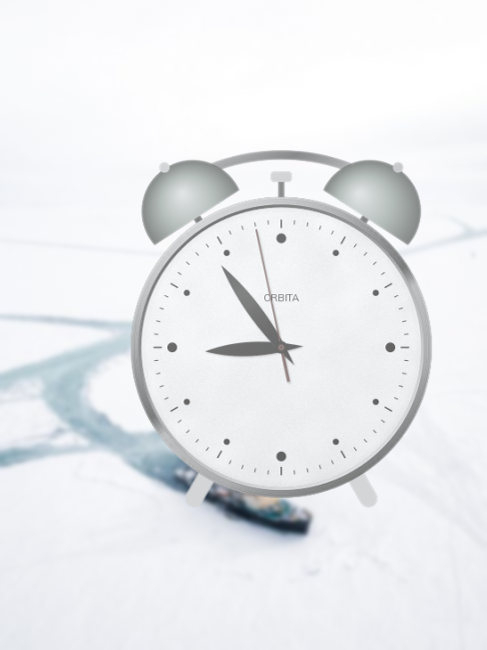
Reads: 8:53:58
